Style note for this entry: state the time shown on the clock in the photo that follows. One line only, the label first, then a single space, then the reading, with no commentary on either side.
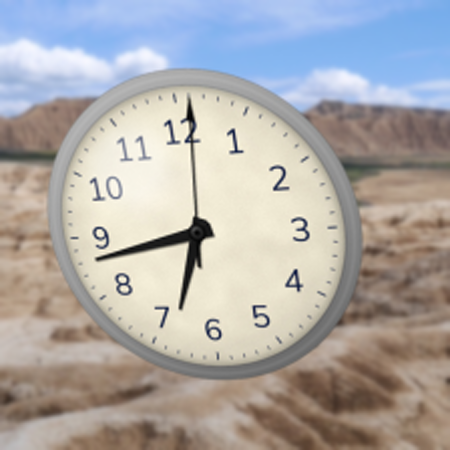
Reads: 6:43:01
